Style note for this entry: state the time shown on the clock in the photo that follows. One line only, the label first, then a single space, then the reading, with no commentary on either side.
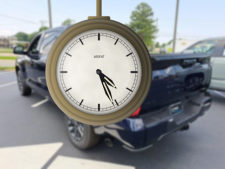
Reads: 4:26
